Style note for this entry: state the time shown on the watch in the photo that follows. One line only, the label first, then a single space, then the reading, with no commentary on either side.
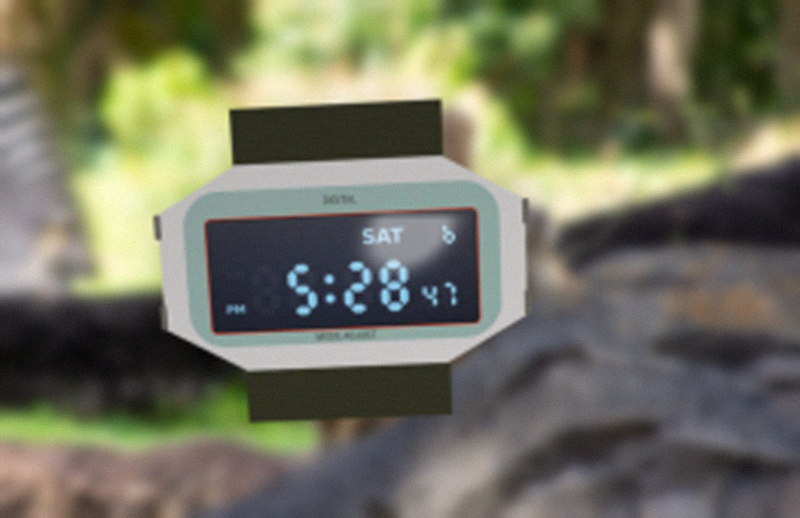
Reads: 5:28:47
